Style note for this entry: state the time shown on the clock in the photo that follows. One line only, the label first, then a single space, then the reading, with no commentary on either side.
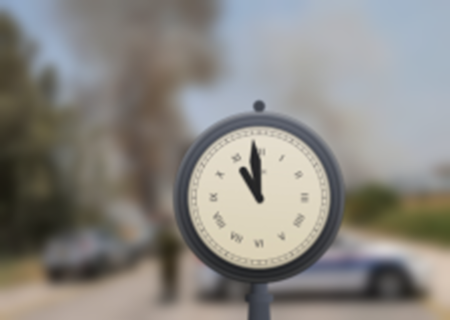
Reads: 10:59
